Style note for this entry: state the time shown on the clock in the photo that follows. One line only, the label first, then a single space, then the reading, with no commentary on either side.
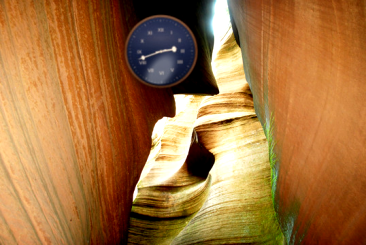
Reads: 2:42
